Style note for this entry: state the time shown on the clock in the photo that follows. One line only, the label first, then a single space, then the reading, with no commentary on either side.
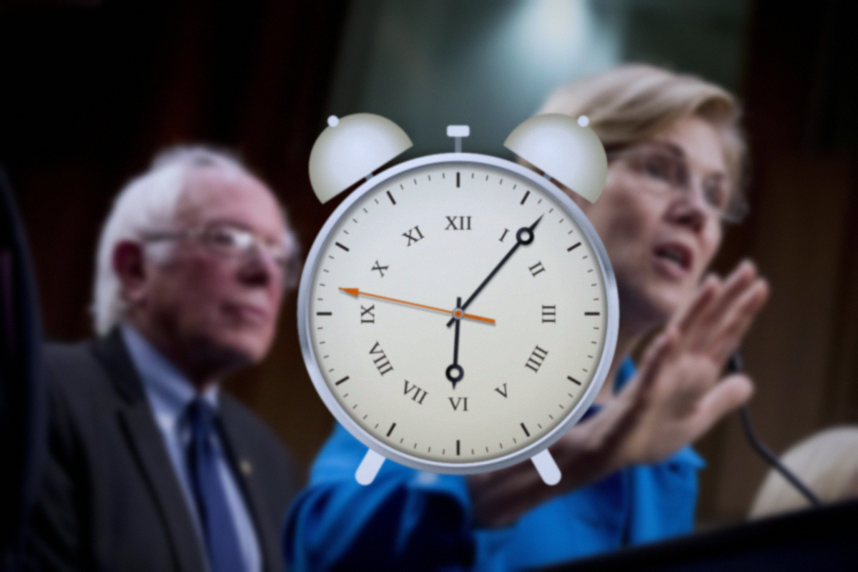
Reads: 6:06:47
